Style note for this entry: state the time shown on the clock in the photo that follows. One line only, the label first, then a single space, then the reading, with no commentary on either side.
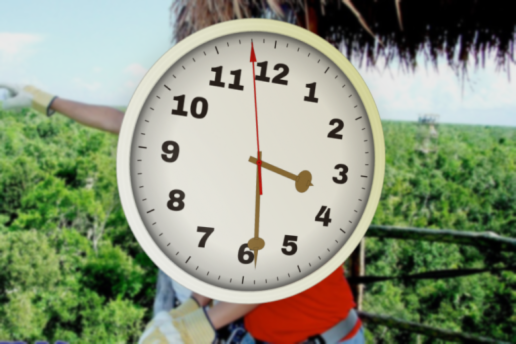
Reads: 3:28:58
